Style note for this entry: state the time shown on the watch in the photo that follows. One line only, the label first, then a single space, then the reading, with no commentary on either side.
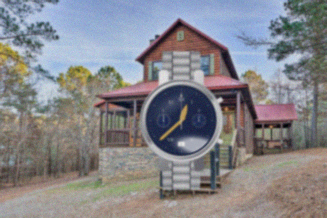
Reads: 12:38
